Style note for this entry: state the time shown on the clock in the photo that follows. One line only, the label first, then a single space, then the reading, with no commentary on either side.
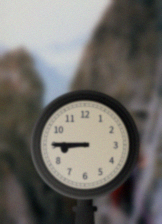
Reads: 8:45
